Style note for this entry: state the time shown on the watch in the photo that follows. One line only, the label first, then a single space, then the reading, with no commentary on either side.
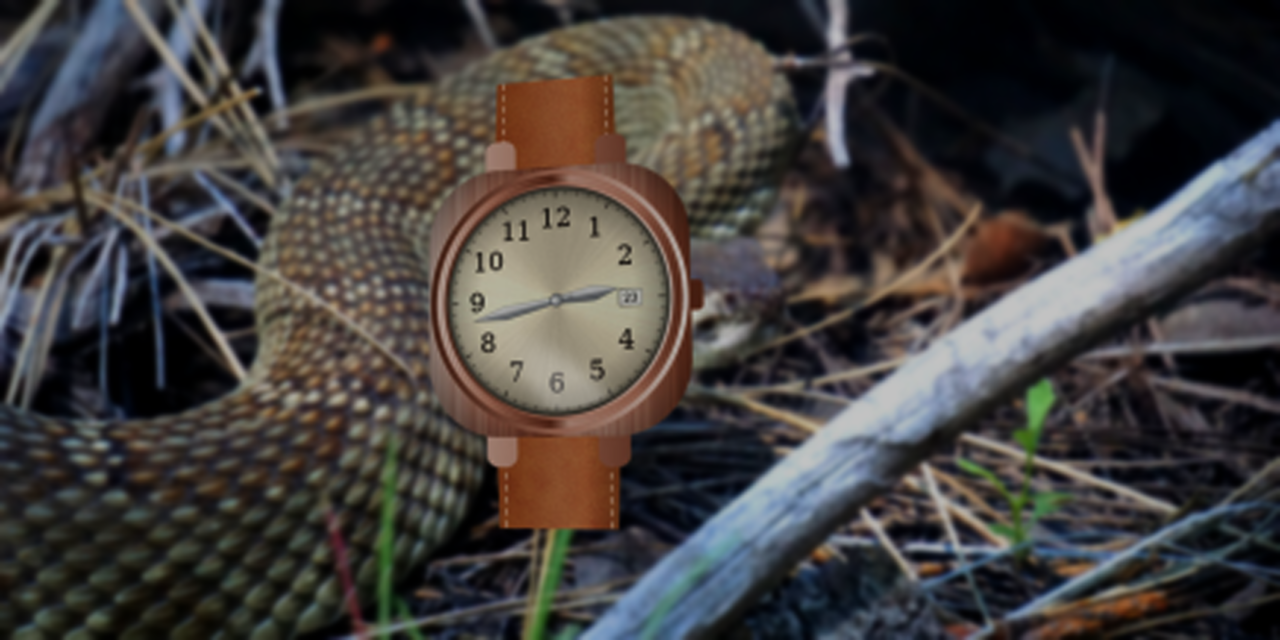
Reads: 2:43
